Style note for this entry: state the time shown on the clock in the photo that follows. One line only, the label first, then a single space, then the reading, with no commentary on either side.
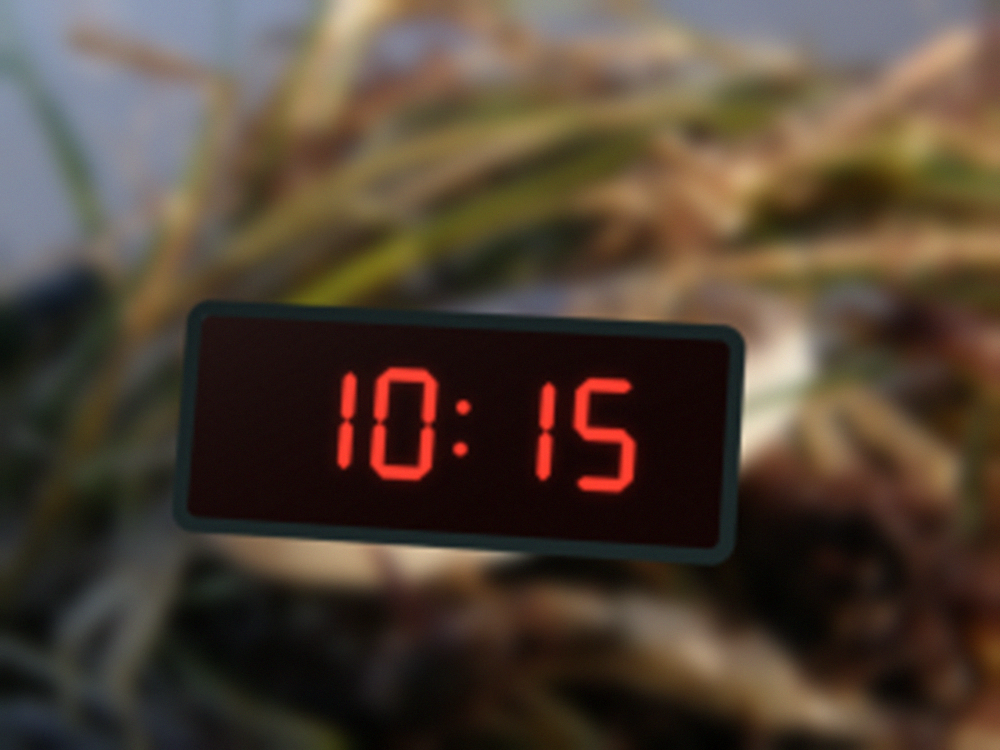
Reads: 10:15
